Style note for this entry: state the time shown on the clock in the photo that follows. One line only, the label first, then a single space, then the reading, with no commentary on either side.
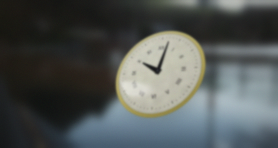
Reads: 10:02
